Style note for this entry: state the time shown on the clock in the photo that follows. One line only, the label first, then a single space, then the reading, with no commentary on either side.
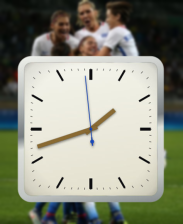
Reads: 1:41:59
